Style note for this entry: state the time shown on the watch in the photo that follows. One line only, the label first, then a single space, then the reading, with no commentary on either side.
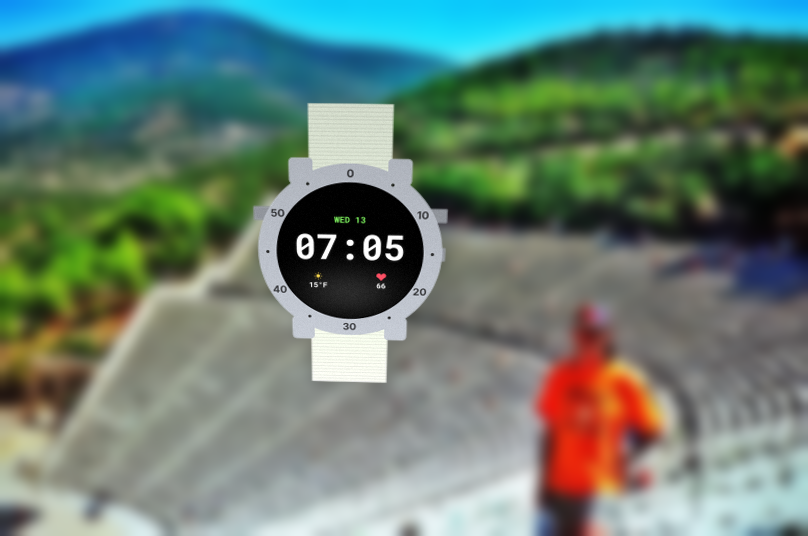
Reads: 7:05
